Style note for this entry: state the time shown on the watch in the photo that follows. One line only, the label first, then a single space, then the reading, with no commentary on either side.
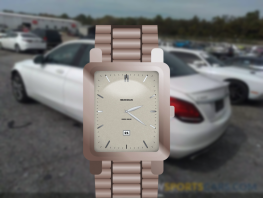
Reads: 2:21
